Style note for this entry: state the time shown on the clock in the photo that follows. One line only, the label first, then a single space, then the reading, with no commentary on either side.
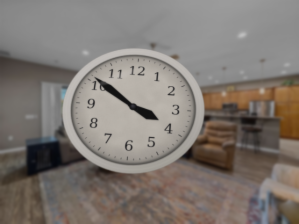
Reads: 3:51
